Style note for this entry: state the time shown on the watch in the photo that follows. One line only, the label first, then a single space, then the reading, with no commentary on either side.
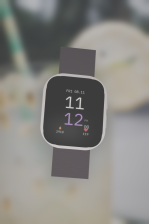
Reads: 11:12
